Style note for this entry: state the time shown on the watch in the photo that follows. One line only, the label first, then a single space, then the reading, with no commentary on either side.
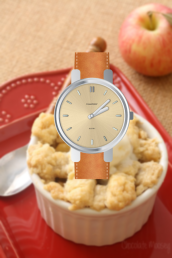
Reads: 2:08
